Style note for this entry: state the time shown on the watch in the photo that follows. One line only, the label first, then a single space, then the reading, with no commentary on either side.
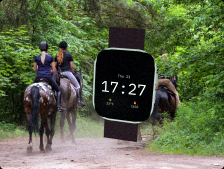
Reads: 17:27
